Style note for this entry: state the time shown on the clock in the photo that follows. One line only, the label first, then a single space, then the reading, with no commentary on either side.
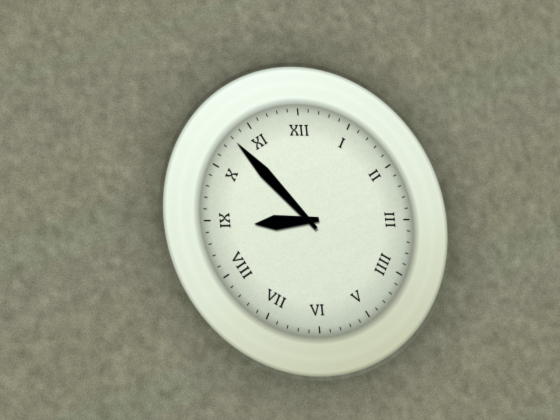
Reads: 8:53
